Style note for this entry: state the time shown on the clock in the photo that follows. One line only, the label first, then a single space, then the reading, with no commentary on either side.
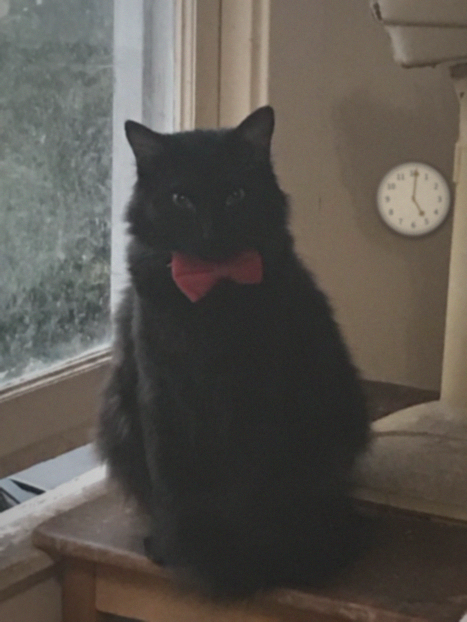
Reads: 5:01
